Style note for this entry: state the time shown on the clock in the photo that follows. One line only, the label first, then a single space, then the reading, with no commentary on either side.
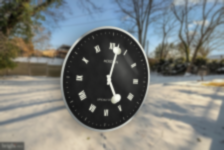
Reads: 5:02
